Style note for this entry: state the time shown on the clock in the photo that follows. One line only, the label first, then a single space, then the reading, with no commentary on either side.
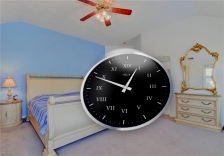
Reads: 12:49
